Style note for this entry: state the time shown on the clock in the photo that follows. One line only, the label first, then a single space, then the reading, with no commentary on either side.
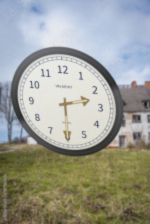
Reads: 2:30
